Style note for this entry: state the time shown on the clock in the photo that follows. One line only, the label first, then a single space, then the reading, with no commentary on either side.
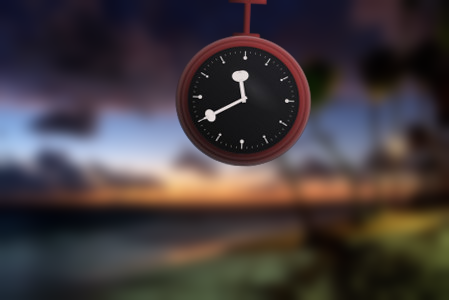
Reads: 11:40
